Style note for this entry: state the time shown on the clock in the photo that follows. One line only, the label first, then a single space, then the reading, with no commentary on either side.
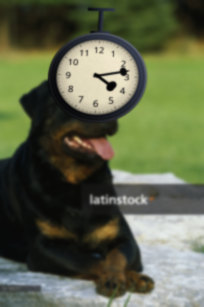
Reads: 4:13
